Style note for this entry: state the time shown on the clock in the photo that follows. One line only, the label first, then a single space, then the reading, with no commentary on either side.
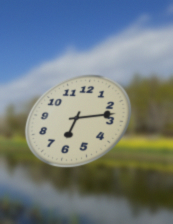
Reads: 6:13
